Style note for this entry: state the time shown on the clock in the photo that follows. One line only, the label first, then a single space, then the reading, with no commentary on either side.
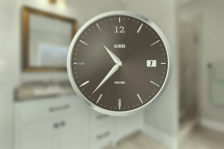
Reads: 10:37
